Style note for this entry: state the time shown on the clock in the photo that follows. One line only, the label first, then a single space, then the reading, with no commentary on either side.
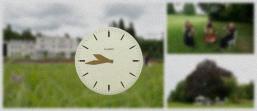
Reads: 9:44
